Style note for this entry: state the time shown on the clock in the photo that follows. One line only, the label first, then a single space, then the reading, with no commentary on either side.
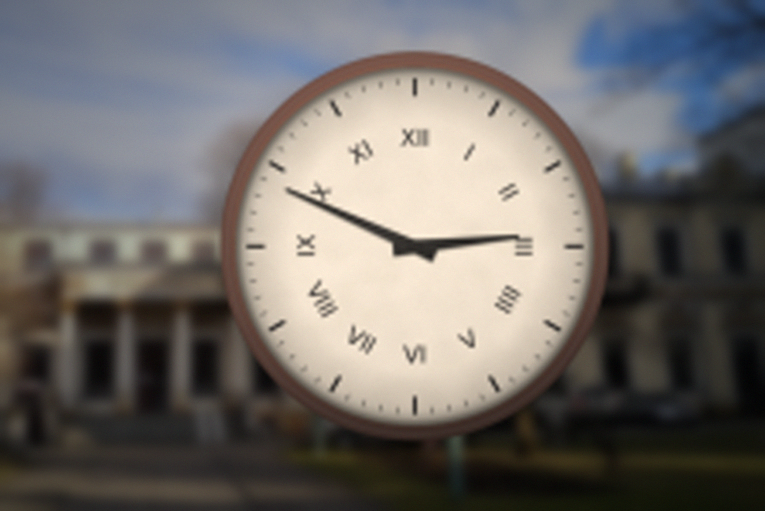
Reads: 2:49
